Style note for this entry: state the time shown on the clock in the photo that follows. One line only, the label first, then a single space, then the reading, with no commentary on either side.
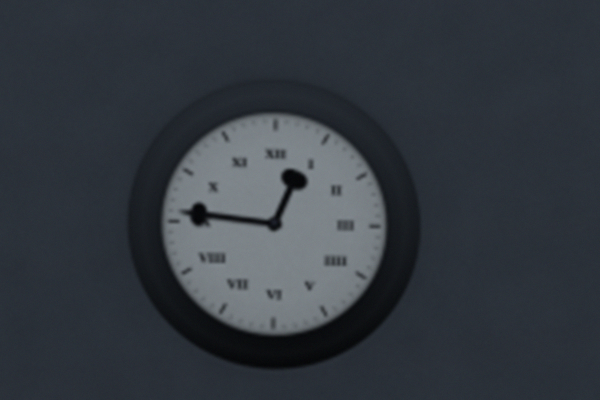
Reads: 12:46
